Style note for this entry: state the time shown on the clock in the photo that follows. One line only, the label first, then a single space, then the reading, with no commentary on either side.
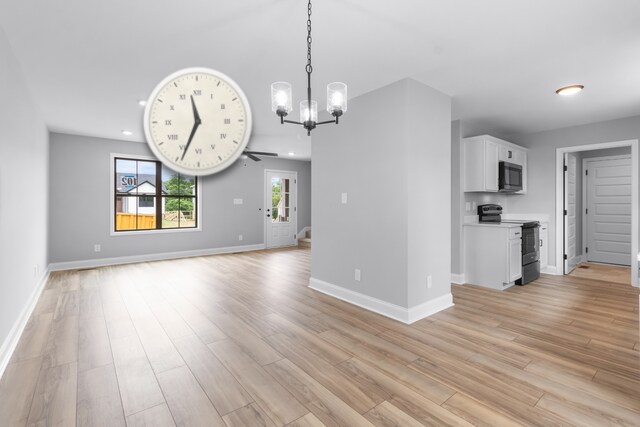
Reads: 11:34
